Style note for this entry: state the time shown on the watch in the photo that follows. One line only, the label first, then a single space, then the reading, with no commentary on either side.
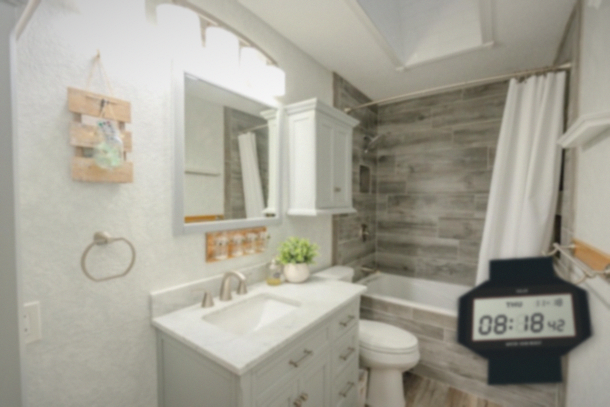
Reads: 8:18
